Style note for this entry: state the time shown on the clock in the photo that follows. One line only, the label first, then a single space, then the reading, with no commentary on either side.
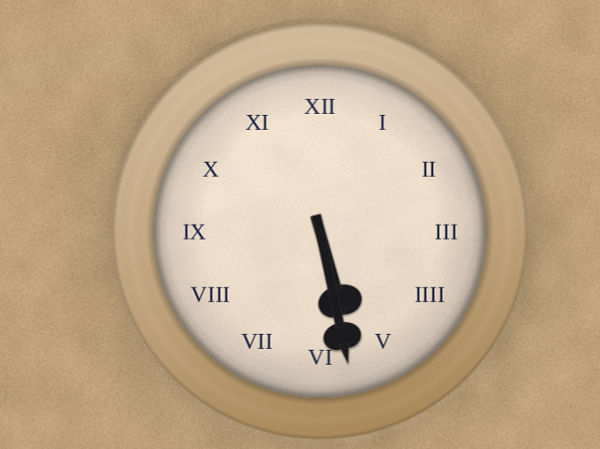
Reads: 5:28
